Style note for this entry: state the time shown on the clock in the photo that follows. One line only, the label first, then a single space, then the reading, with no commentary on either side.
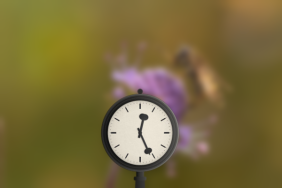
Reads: 12:26
